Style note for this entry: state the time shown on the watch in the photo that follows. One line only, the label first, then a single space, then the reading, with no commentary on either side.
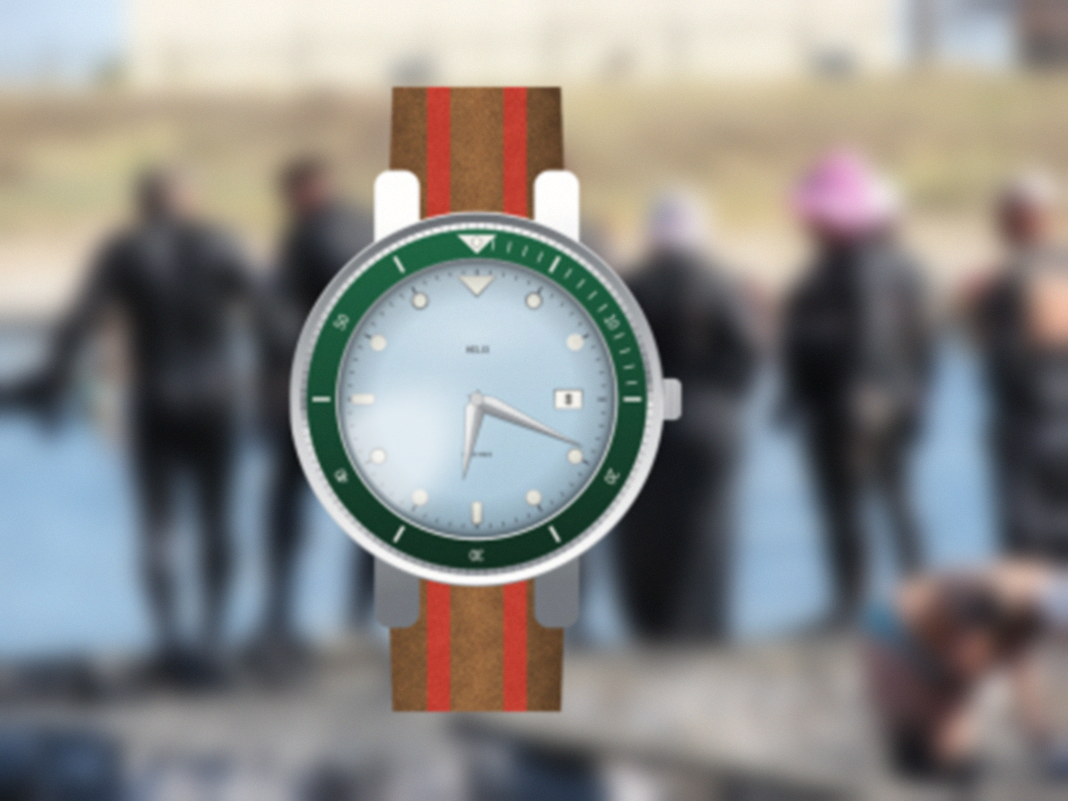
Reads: 6:19
